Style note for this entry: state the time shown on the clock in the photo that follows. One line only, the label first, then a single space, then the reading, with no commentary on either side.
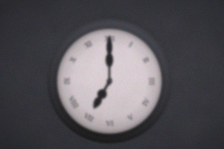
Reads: 7:00
